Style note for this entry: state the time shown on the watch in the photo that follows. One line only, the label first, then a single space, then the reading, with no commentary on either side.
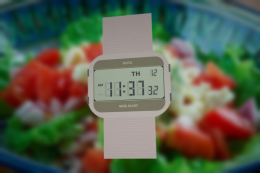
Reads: 11:37:32
